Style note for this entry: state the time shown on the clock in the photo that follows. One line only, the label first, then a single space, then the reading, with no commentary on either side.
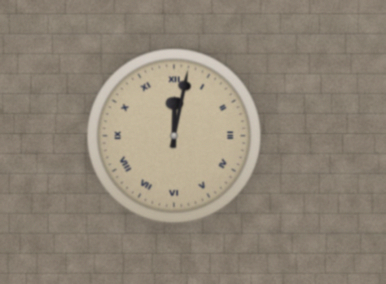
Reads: 12:02
